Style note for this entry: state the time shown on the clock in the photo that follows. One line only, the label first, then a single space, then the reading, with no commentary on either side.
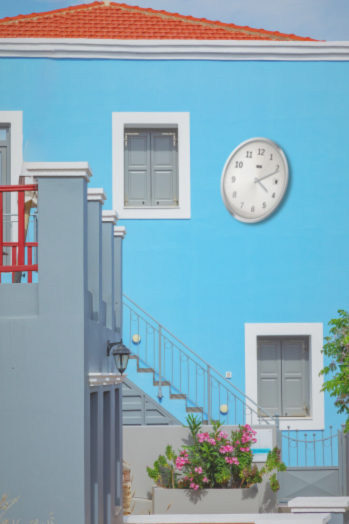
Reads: 4:11
